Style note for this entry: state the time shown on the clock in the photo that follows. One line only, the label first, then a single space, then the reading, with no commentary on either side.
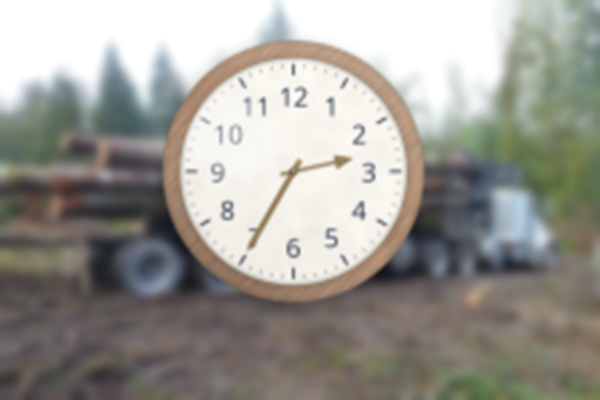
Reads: 2:35
